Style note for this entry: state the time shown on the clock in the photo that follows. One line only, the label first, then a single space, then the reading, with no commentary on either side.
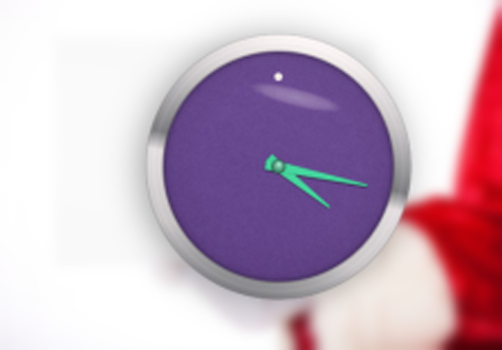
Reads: 4:17
